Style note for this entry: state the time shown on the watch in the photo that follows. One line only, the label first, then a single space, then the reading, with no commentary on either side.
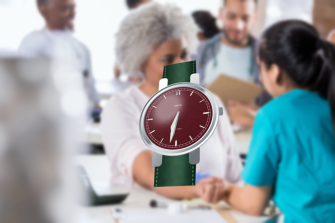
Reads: 6:32
